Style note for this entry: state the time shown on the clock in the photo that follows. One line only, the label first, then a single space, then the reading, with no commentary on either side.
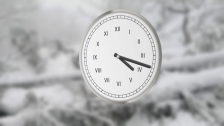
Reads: 4:18
